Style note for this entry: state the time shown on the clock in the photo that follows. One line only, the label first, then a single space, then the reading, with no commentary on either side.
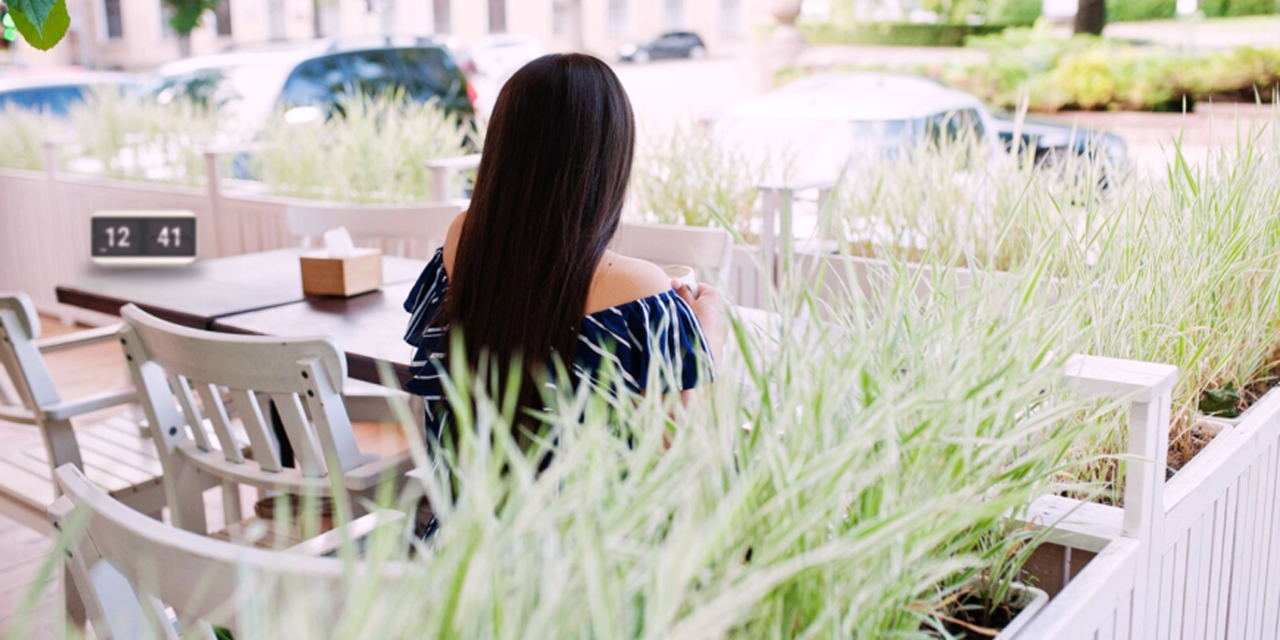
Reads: 12:41
